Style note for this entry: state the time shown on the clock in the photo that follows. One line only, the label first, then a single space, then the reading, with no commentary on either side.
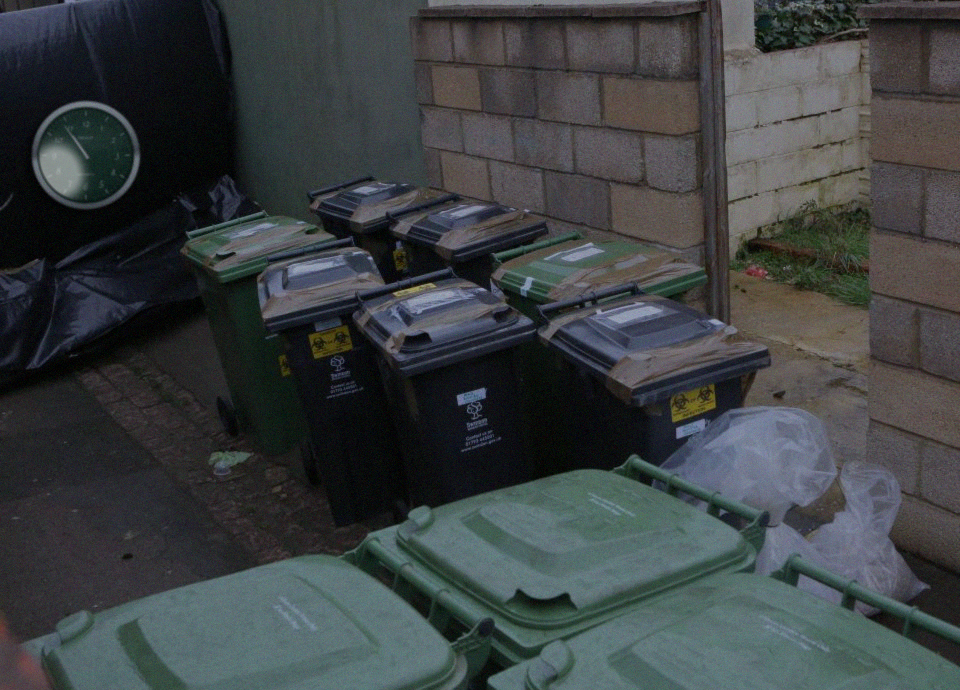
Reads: 10:54
